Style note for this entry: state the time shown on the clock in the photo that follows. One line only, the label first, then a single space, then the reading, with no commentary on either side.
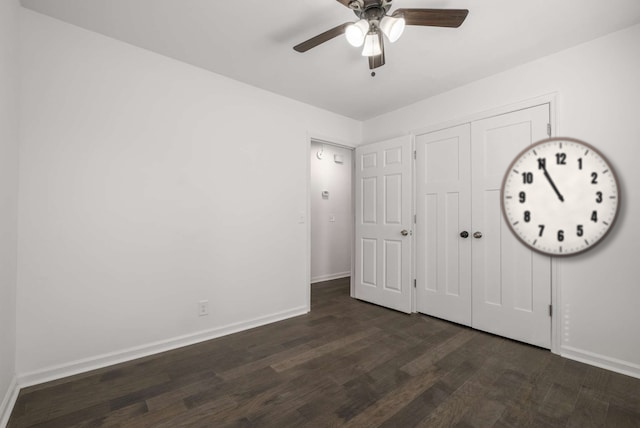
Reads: 10:55
